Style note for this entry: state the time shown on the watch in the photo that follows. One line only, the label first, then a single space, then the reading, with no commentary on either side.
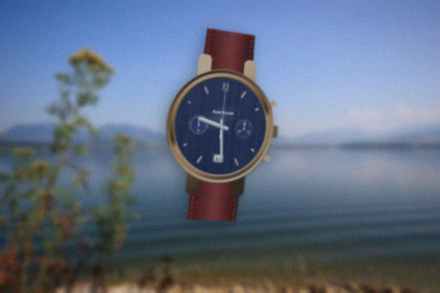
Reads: 9:29
